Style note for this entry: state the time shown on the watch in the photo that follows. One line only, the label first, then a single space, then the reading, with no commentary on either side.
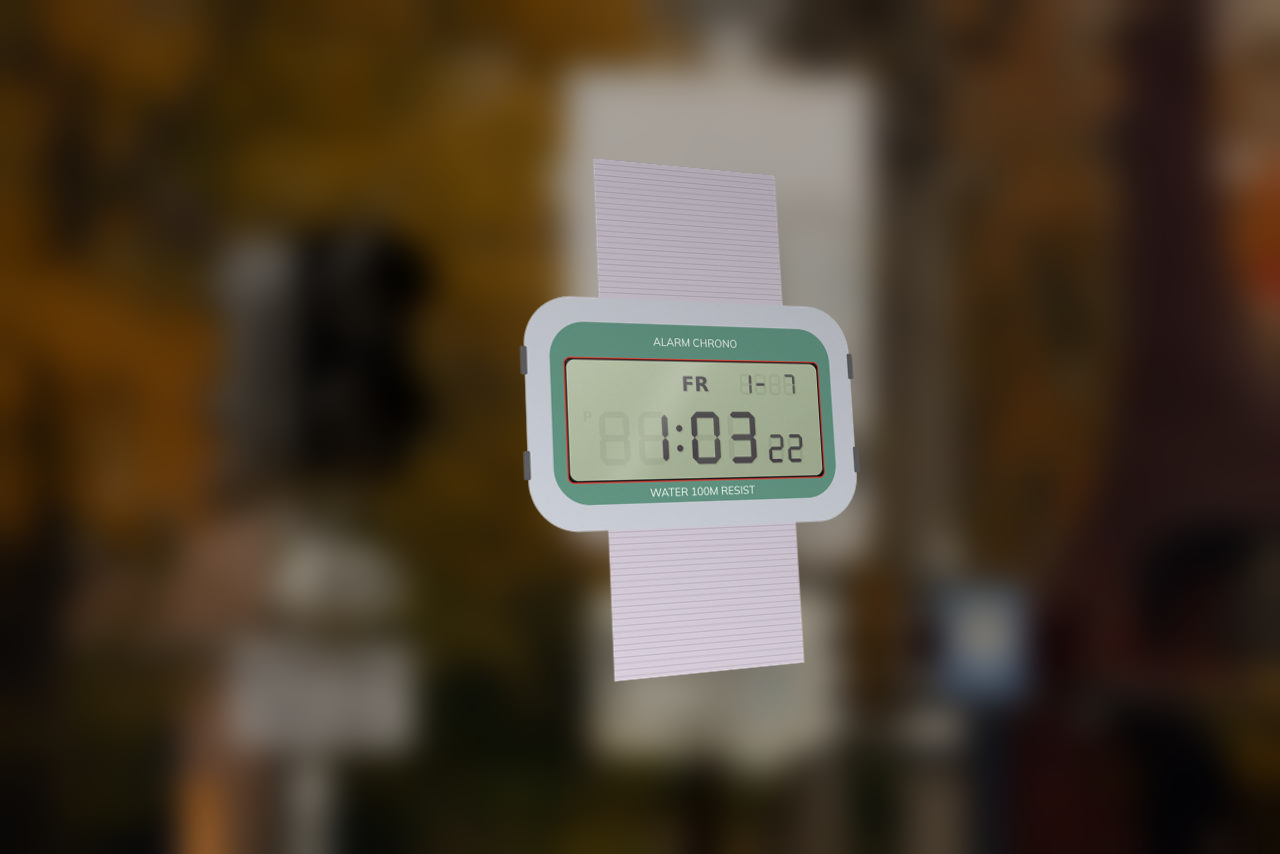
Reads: 1:03:22
